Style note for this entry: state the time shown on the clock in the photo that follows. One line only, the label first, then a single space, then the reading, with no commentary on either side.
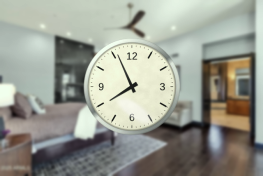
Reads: 7:56
